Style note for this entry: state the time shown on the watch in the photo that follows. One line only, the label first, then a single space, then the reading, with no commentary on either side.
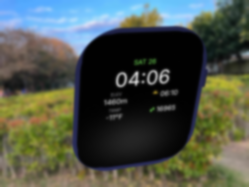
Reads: 4:06
